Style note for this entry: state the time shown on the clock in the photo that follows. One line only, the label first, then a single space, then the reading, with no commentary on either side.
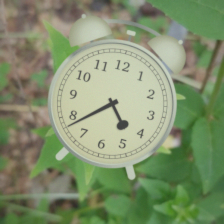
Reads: 4:38
